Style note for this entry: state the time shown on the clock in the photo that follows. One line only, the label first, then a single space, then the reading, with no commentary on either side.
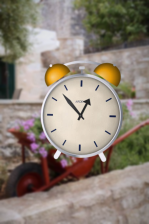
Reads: 12:53
